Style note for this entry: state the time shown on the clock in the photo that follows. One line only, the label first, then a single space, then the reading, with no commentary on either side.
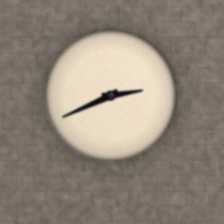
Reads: 2:41
